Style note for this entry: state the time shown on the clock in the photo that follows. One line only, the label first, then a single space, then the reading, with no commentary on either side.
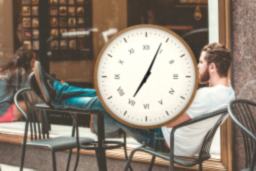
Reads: 7:04
